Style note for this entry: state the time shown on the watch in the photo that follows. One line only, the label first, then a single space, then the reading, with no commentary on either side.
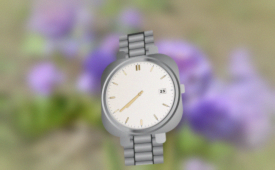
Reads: 7:39
